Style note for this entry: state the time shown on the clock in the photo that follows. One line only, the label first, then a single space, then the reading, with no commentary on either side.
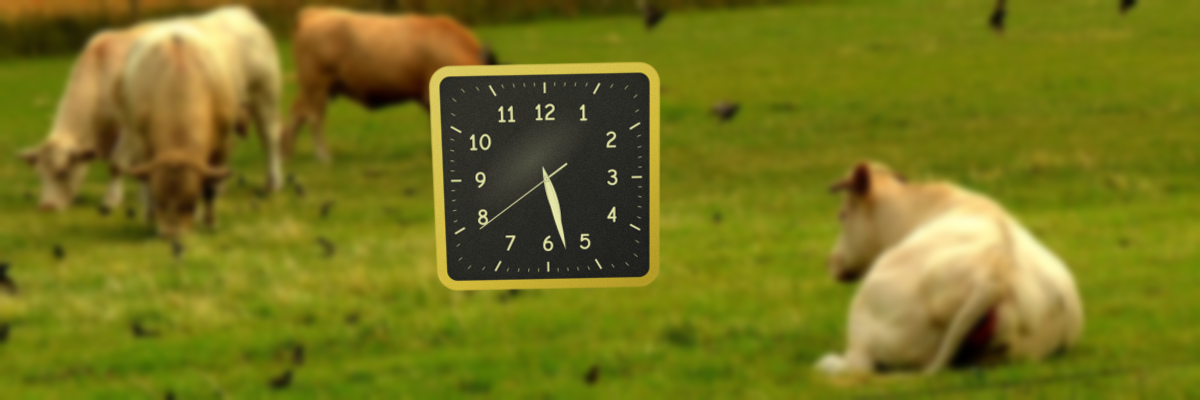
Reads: 5:27:39
